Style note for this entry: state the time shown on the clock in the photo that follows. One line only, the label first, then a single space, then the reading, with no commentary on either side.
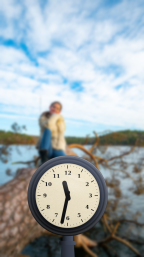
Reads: 11:32
